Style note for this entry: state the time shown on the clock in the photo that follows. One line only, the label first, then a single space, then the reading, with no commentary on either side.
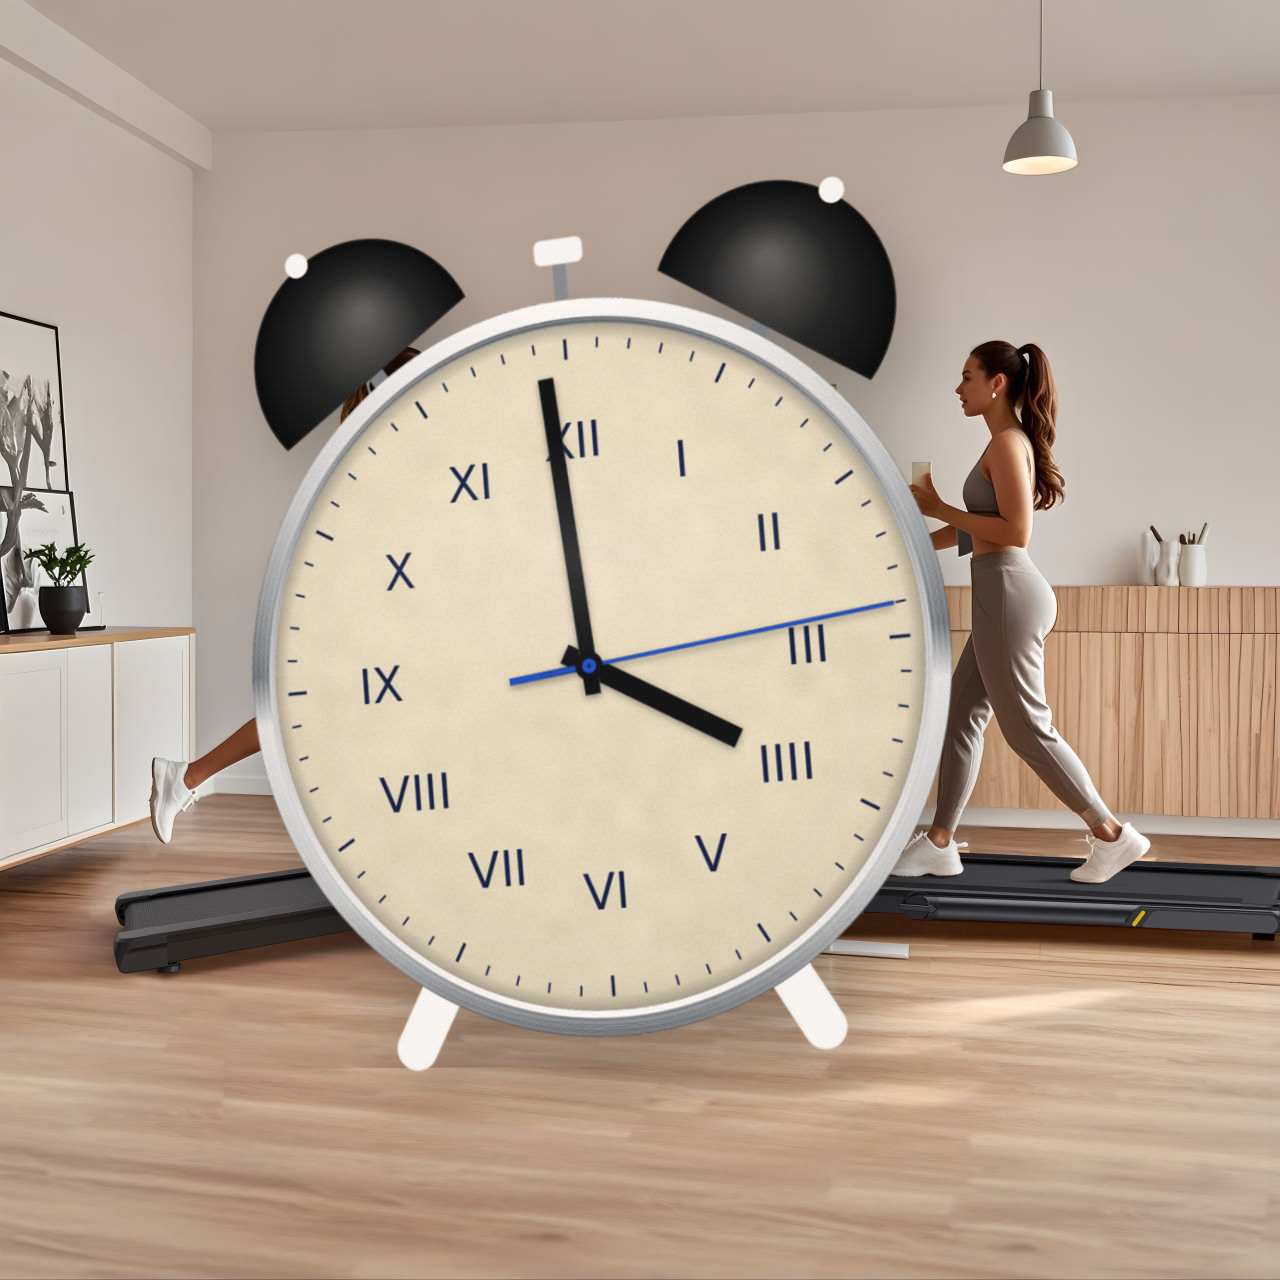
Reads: 3:59:14
